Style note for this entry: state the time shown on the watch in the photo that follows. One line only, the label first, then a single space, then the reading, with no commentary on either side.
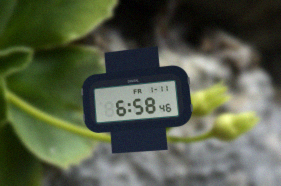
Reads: 6:58
